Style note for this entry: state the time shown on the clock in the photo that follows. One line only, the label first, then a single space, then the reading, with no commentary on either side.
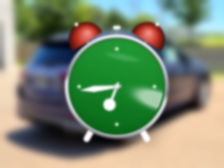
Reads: 6:44
